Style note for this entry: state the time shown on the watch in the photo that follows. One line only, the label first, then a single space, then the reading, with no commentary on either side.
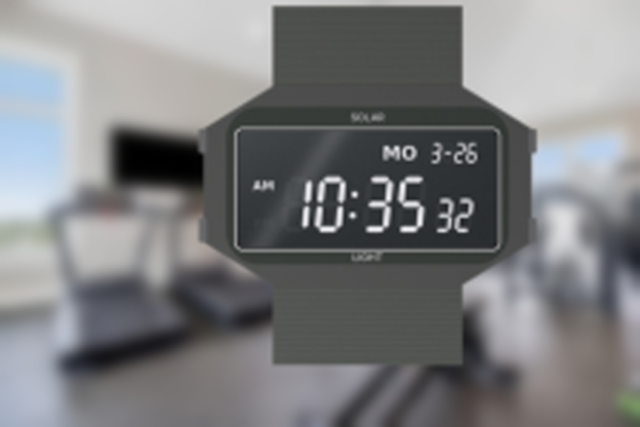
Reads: 10:35:32
